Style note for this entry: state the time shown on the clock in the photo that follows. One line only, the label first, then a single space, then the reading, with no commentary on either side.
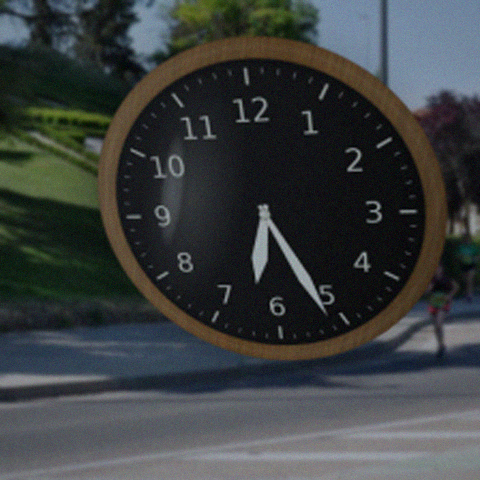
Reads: 6:26
